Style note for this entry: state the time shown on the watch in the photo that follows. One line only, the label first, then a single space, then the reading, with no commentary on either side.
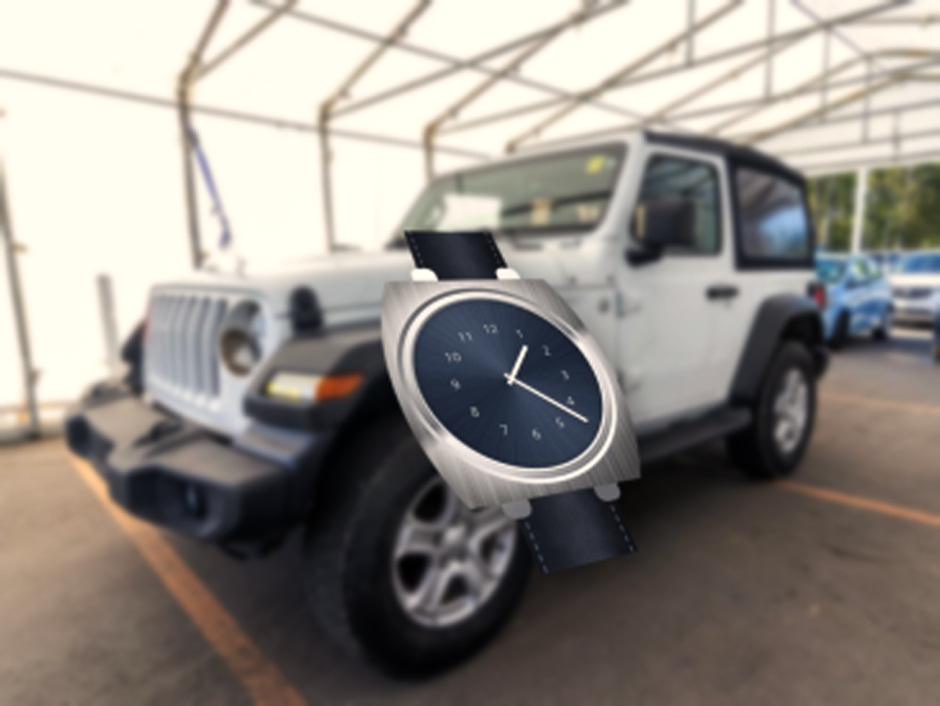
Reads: 1:22
